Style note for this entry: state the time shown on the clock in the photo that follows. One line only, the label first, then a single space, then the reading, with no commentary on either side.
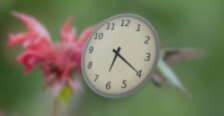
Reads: 6:20
